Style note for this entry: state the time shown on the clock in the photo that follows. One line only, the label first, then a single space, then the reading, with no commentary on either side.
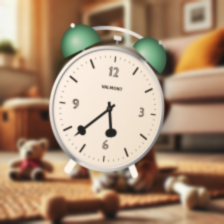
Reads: 5:38
